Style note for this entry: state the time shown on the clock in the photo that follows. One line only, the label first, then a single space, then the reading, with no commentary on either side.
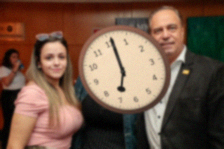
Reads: 7:01
